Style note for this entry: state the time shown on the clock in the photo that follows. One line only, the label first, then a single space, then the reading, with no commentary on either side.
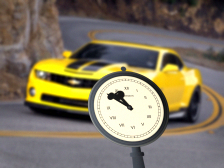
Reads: 10:51
